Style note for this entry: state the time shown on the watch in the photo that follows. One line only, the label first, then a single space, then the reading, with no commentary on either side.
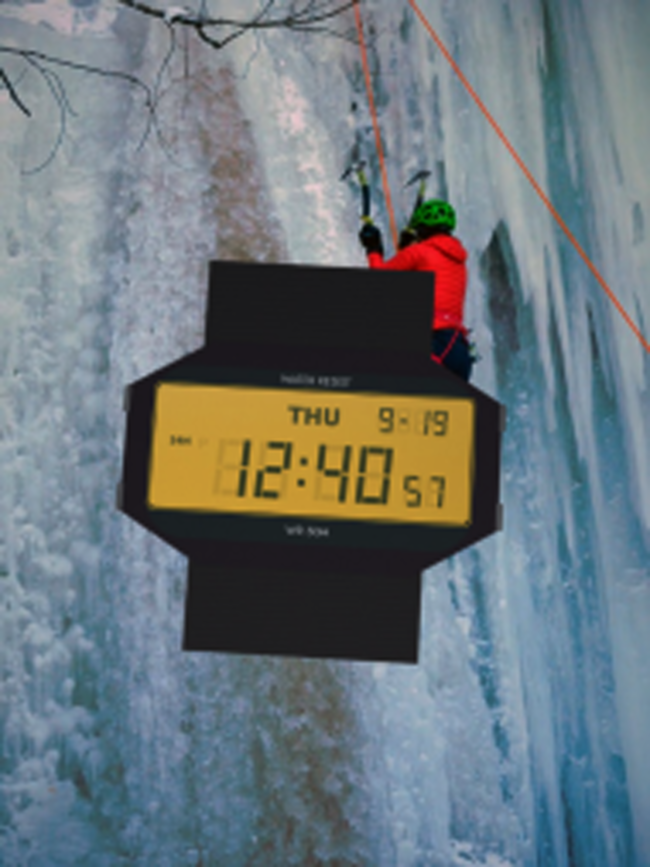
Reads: 12:40:57
